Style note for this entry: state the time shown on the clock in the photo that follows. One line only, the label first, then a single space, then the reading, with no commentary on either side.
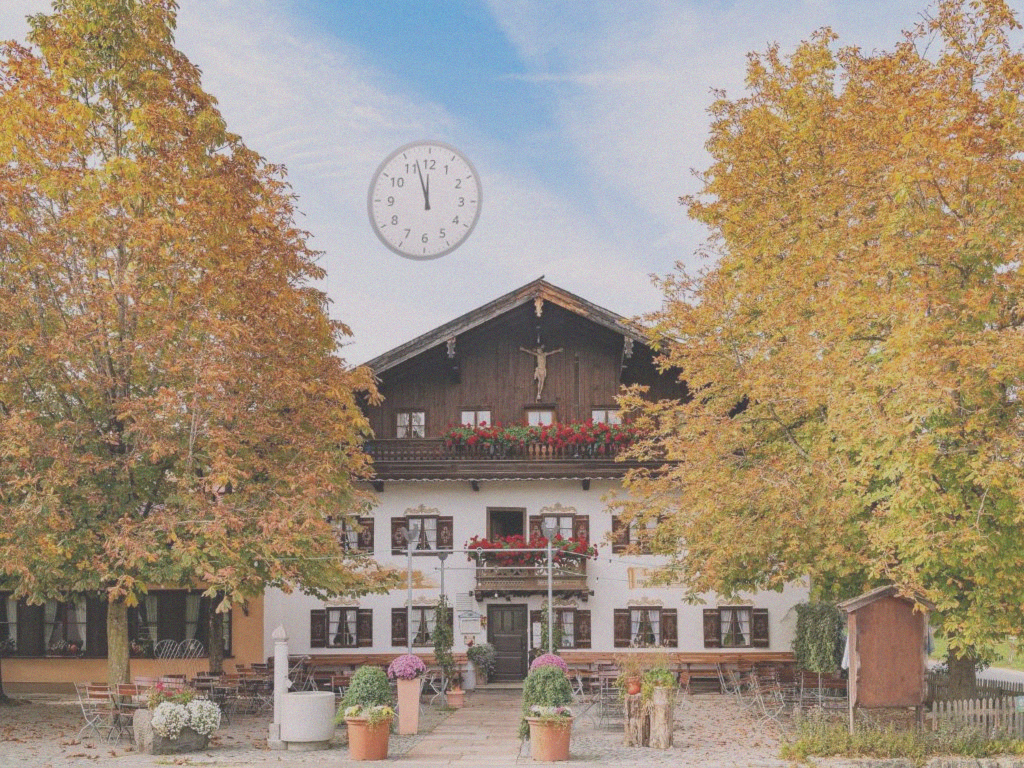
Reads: 11:57
